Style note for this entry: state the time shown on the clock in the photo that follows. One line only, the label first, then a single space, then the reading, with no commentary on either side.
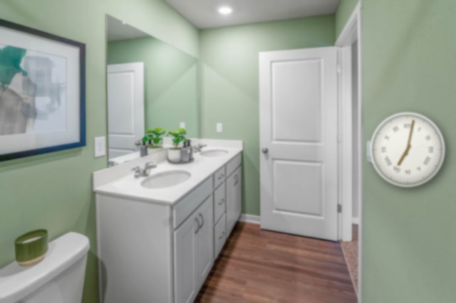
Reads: 7:02
